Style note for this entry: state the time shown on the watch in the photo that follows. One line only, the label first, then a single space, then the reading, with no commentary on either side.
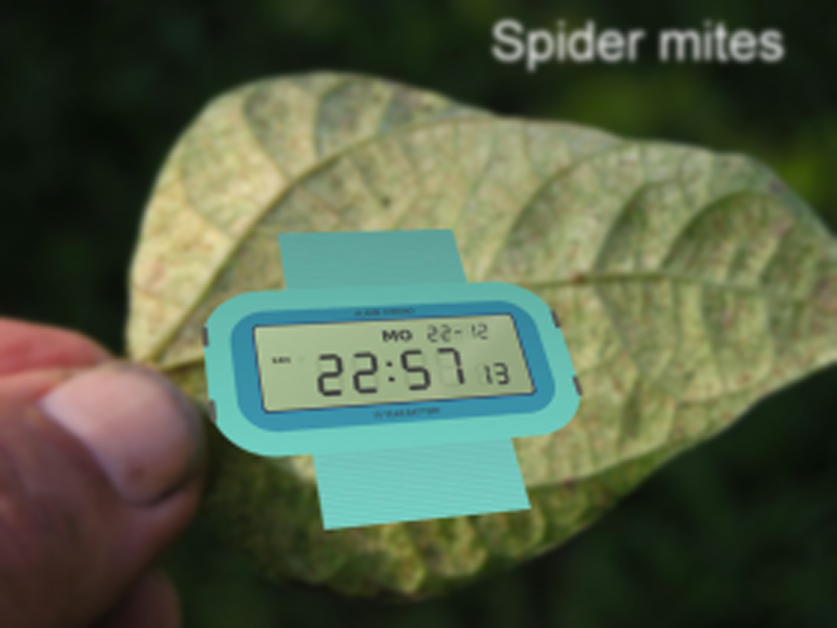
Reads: 22:57:13
